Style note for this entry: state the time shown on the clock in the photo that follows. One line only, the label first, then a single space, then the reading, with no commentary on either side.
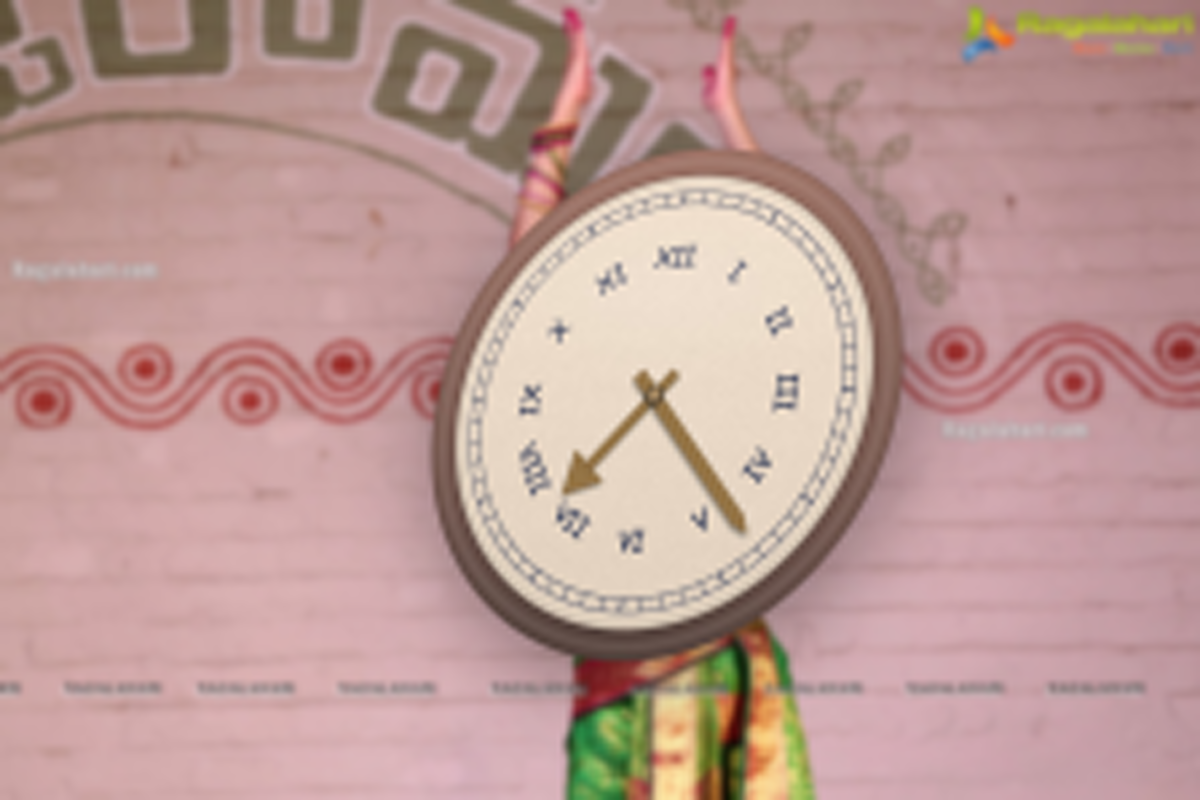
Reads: 7:23
